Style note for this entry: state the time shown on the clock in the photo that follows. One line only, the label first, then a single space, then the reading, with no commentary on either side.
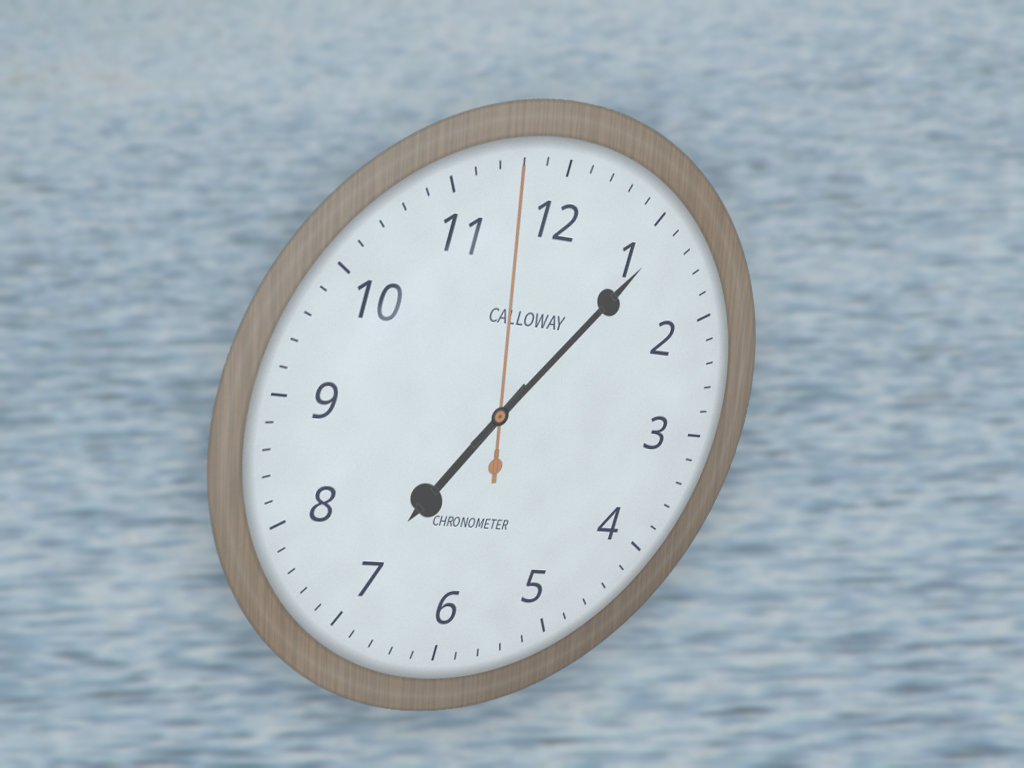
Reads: 7:05:58
